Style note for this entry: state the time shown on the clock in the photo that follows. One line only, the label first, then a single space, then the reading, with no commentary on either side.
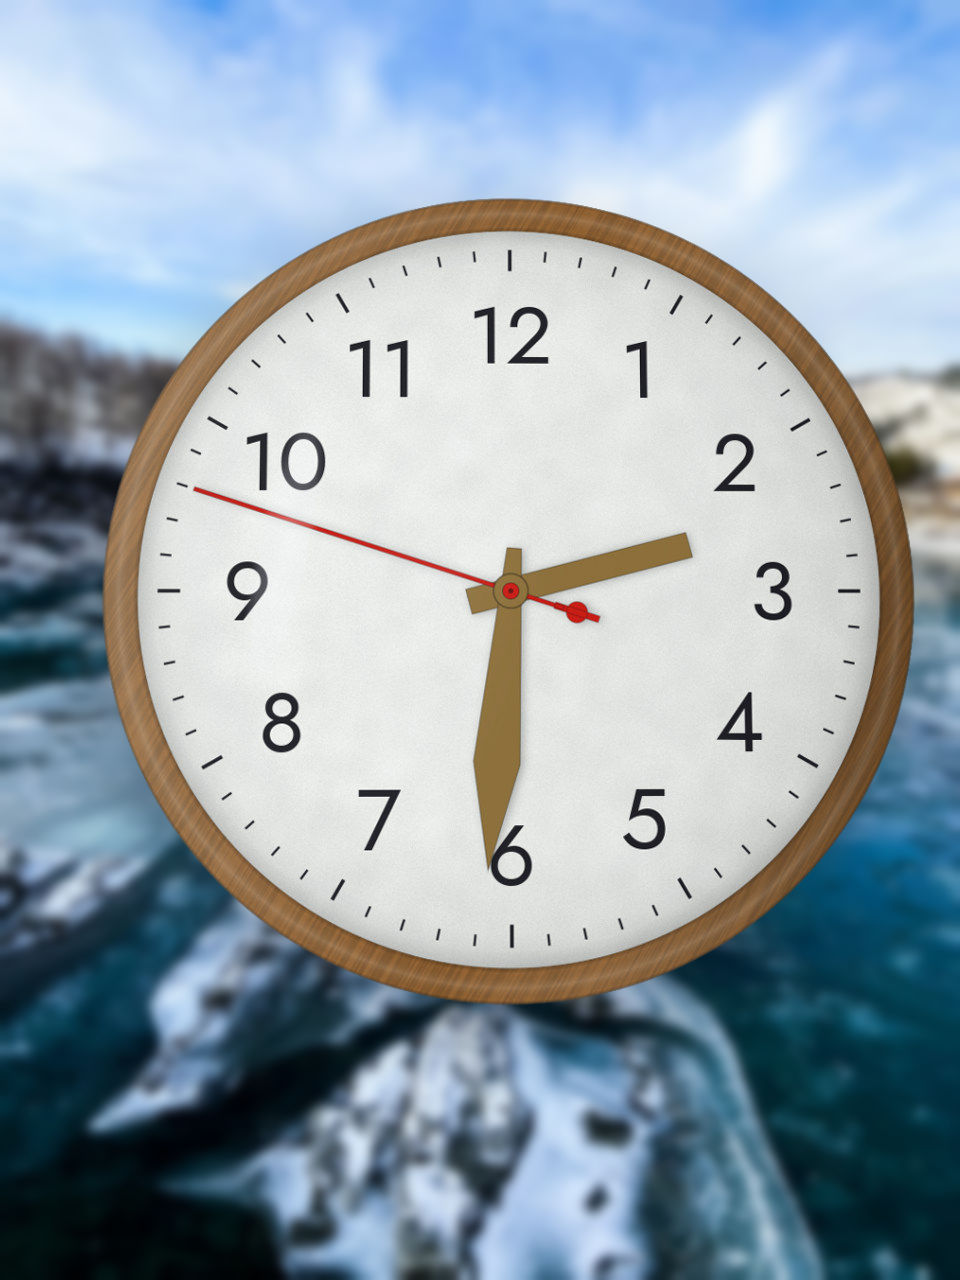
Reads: 2:30:48
